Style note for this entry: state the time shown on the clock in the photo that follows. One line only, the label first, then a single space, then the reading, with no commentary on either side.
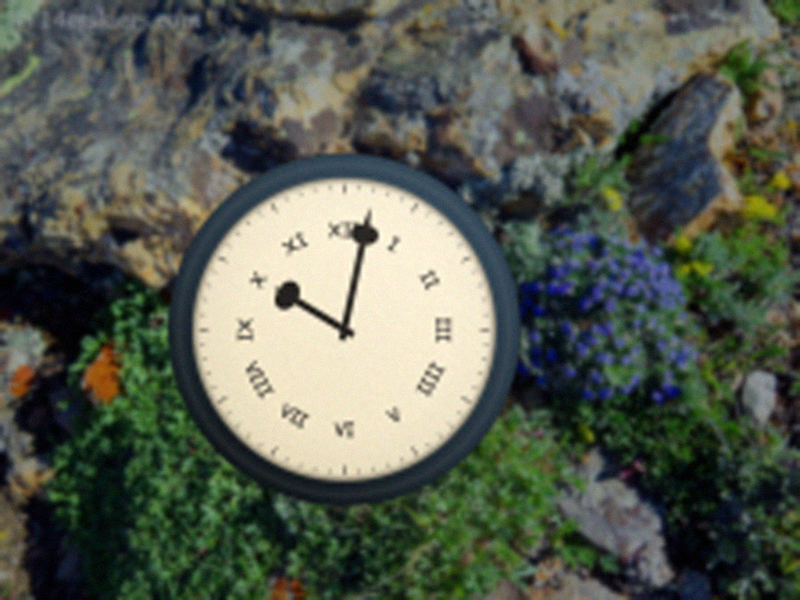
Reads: 10:02
